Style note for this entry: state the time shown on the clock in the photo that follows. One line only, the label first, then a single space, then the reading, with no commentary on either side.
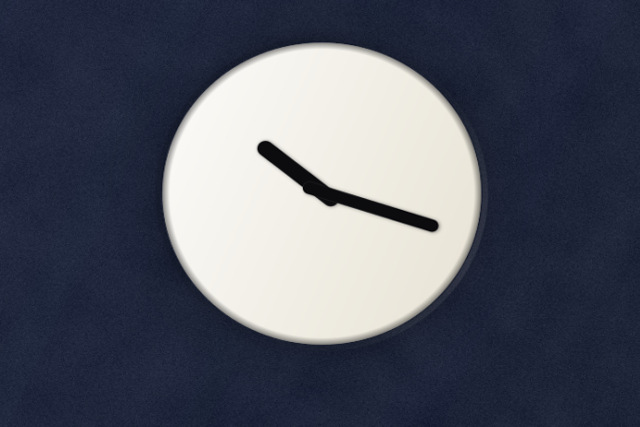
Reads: 10:18
